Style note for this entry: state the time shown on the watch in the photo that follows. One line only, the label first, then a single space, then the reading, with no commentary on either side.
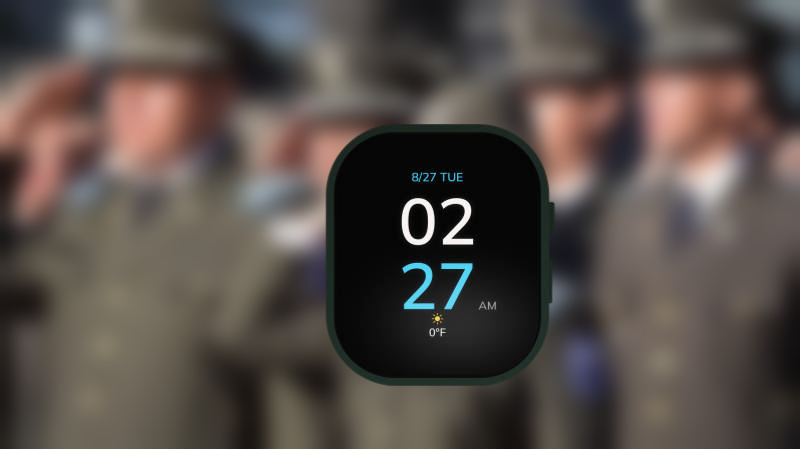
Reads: 2:27
